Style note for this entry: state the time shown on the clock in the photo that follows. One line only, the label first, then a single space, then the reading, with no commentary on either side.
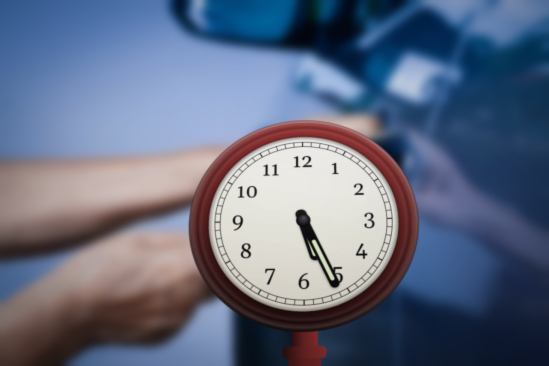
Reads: 5:26
